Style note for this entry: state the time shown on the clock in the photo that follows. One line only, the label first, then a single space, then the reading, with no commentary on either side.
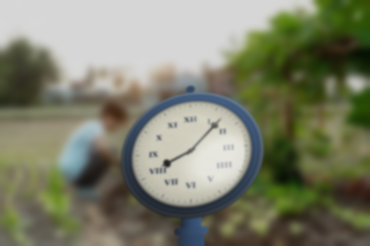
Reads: 8:07
